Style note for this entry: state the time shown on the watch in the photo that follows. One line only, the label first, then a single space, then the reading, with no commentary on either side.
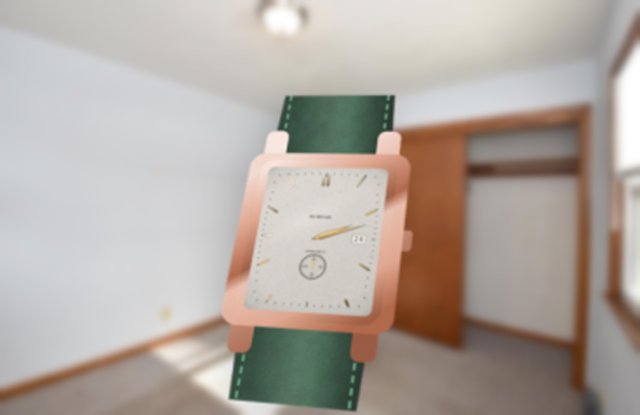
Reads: 2:12
